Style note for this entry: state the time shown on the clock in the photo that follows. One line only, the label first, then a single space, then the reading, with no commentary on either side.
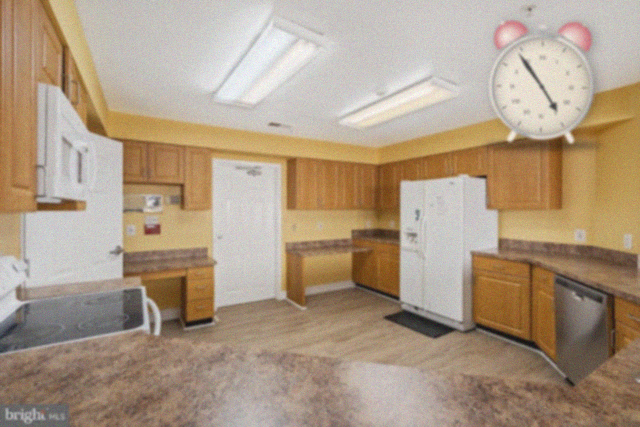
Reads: 4:54
